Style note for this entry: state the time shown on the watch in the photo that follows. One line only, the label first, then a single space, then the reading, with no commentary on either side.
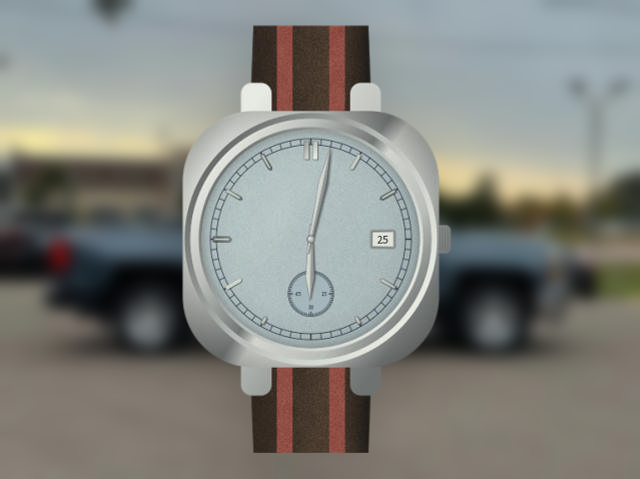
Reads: 6:02
